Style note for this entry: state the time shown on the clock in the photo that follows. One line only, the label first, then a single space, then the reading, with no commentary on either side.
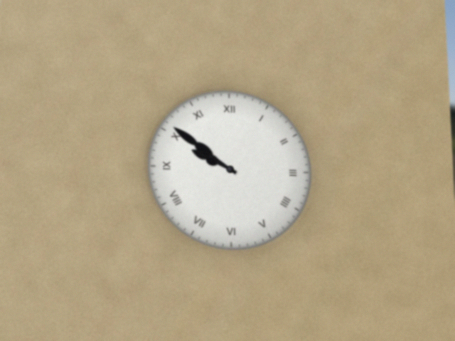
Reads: 9:51
